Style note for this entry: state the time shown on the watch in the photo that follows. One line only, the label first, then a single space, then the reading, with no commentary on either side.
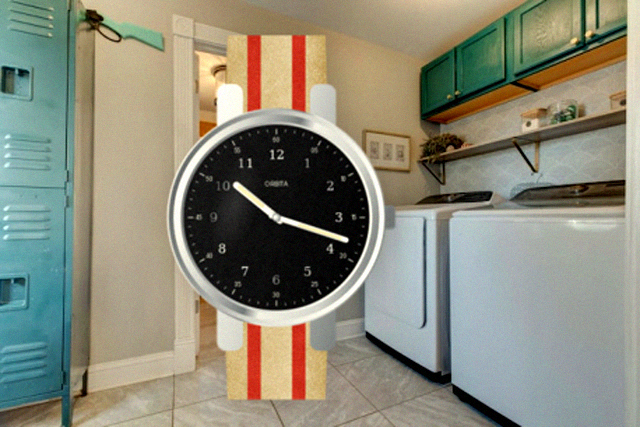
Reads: 10:18
